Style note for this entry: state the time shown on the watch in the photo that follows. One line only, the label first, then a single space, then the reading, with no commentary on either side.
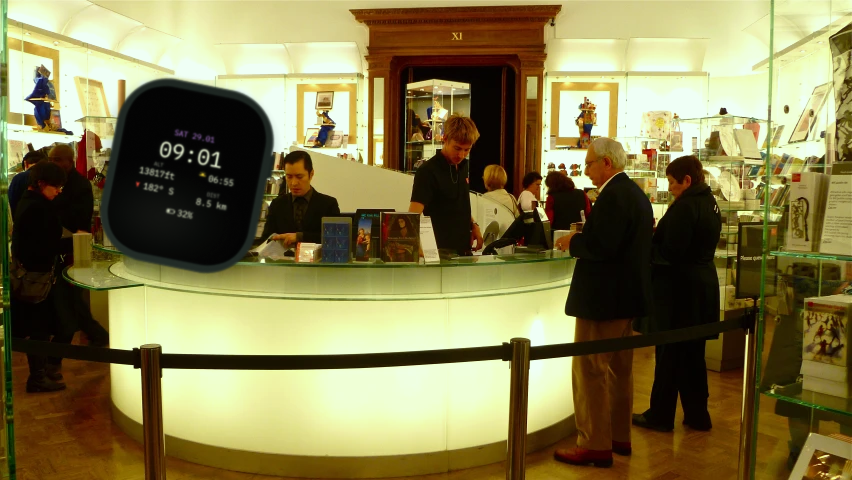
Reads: 9:01
